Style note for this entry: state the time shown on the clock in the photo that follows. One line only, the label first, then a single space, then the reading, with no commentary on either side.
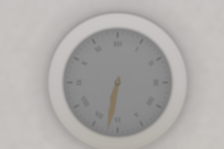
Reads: 6:32
